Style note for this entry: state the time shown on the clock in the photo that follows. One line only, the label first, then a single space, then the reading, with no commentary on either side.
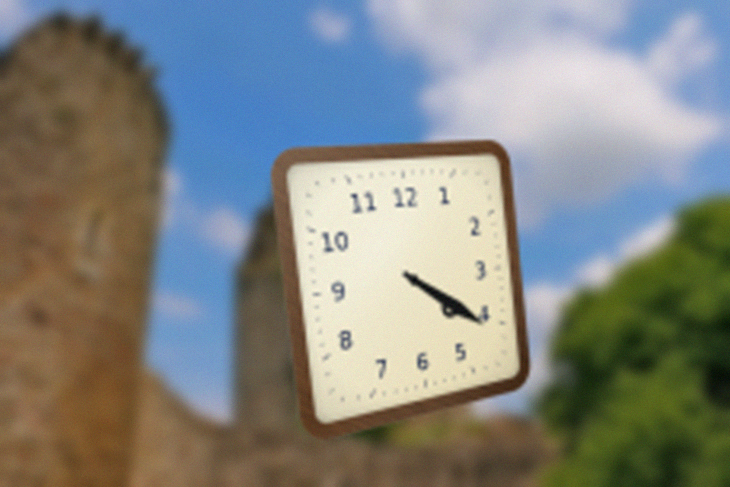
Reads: 4:21
